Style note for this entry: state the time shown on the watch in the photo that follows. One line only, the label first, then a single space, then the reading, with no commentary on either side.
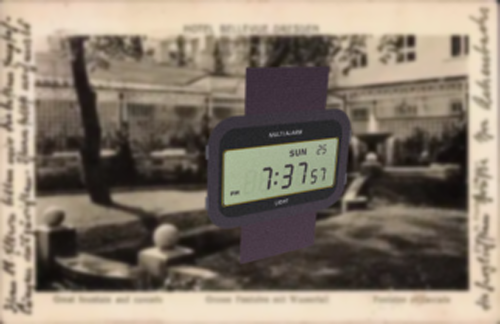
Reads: 7:37:57
